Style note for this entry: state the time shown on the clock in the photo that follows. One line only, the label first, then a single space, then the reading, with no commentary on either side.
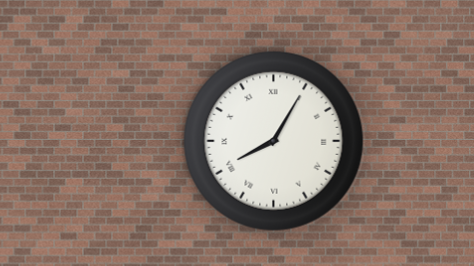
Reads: 8:05
